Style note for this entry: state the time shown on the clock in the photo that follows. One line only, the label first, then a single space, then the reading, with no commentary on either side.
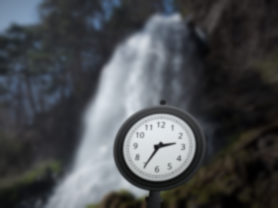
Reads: 2:35
